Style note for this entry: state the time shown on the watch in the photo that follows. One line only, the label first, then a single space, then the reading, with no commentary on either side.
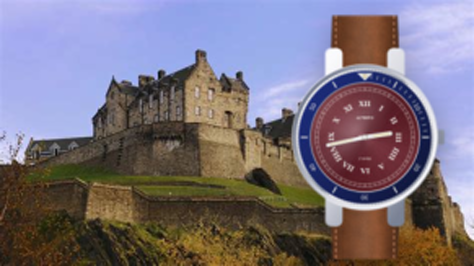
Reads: 2:43
